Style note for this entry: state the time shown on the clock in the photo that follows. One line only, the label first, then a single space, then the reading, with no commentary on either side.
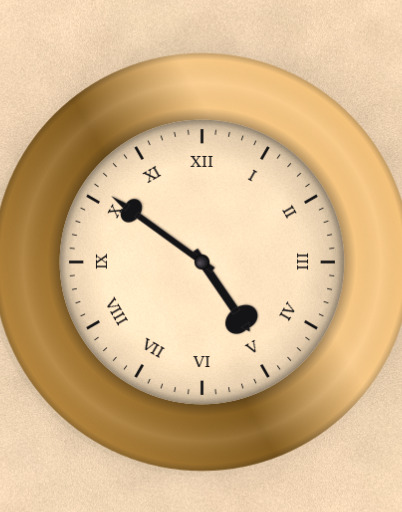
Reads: 4:51
